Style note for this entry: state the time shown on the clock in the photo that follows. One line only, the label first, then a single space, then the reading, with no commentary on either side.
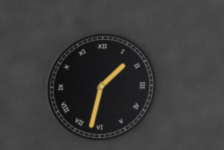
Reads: 1:32
